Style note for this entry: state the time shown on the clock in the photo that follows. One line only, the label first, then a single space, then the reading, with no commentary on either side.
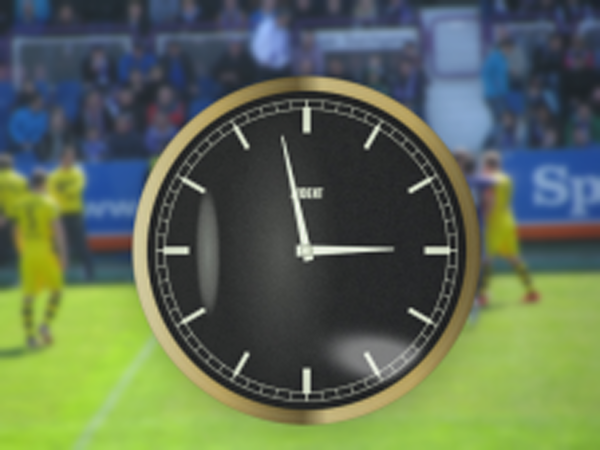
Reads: 2:58
